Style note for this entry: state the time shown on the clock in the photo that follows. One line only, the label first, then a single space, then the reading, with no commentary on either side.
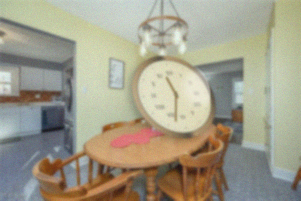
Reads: 11:33
